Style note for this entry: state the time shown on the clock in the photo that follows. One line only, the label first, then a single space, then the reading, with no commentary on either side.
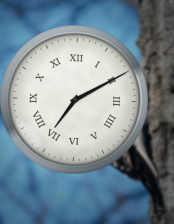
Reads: 7:10
